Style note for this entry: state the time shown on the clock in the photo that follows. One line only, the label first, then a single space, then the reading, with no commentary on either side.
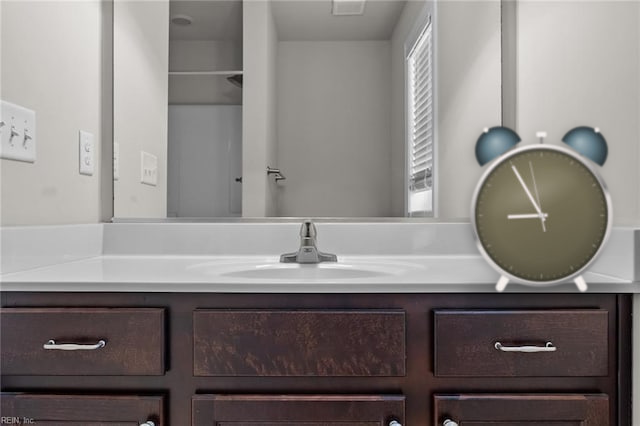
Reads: 8:54:58
